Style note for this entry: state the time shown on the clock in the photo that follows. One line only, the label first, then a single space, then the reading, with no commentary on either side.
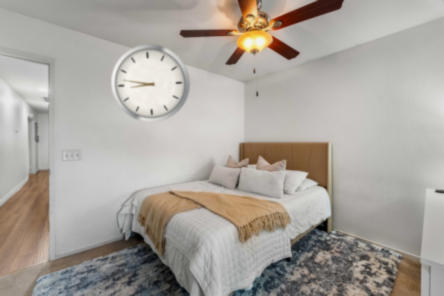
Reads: 8:47
